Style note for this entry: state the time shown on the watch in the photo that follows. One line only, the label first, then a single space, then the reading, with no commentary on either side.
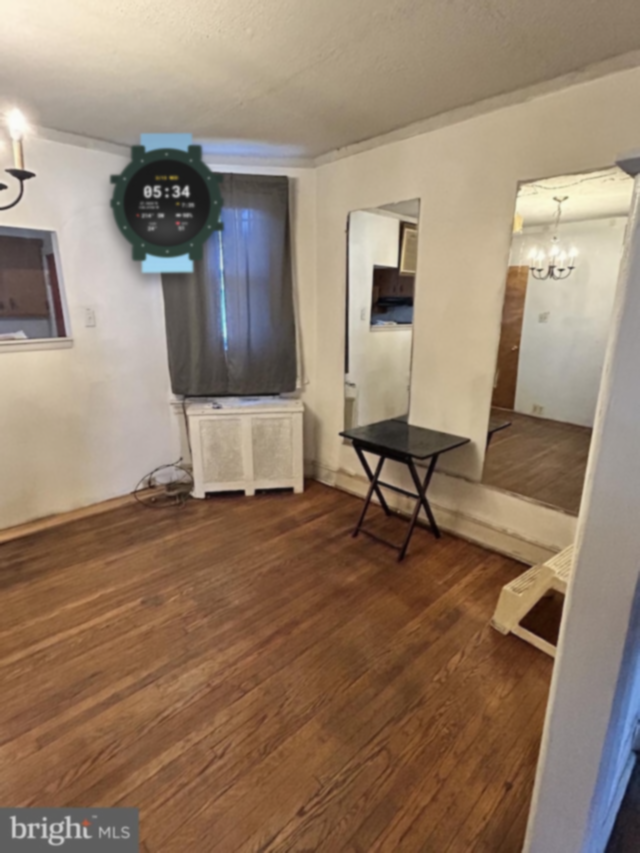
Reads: 5:34
